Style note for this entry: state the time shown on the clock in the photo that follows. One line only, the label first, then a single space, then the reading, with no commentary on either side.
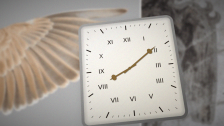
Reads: 8:09
